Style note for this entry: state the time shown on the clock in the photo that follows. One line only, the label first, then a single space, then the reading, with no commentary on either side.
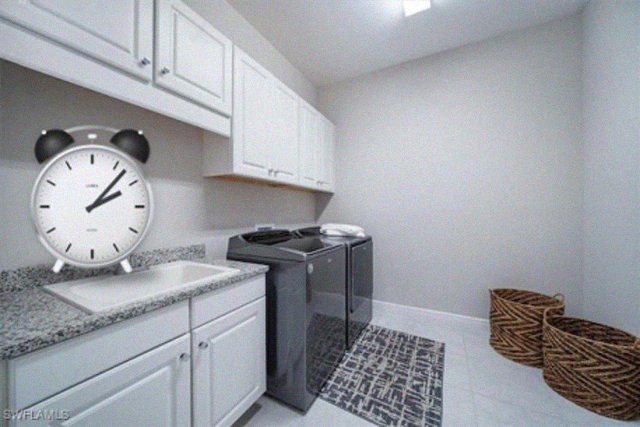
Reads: 2:07
